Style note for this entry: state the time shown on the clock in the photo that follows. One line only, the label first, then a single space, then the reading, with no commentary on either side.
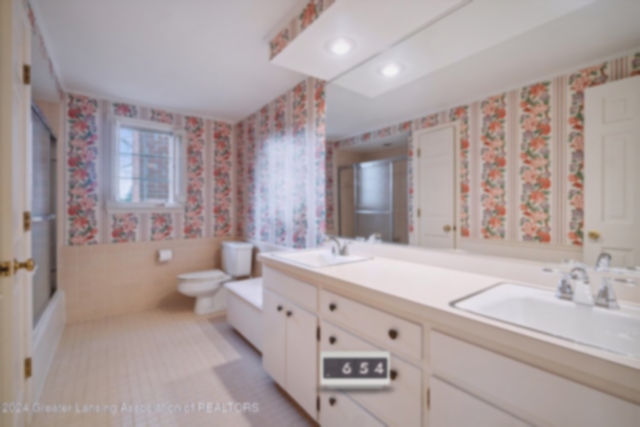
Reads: 6:54
